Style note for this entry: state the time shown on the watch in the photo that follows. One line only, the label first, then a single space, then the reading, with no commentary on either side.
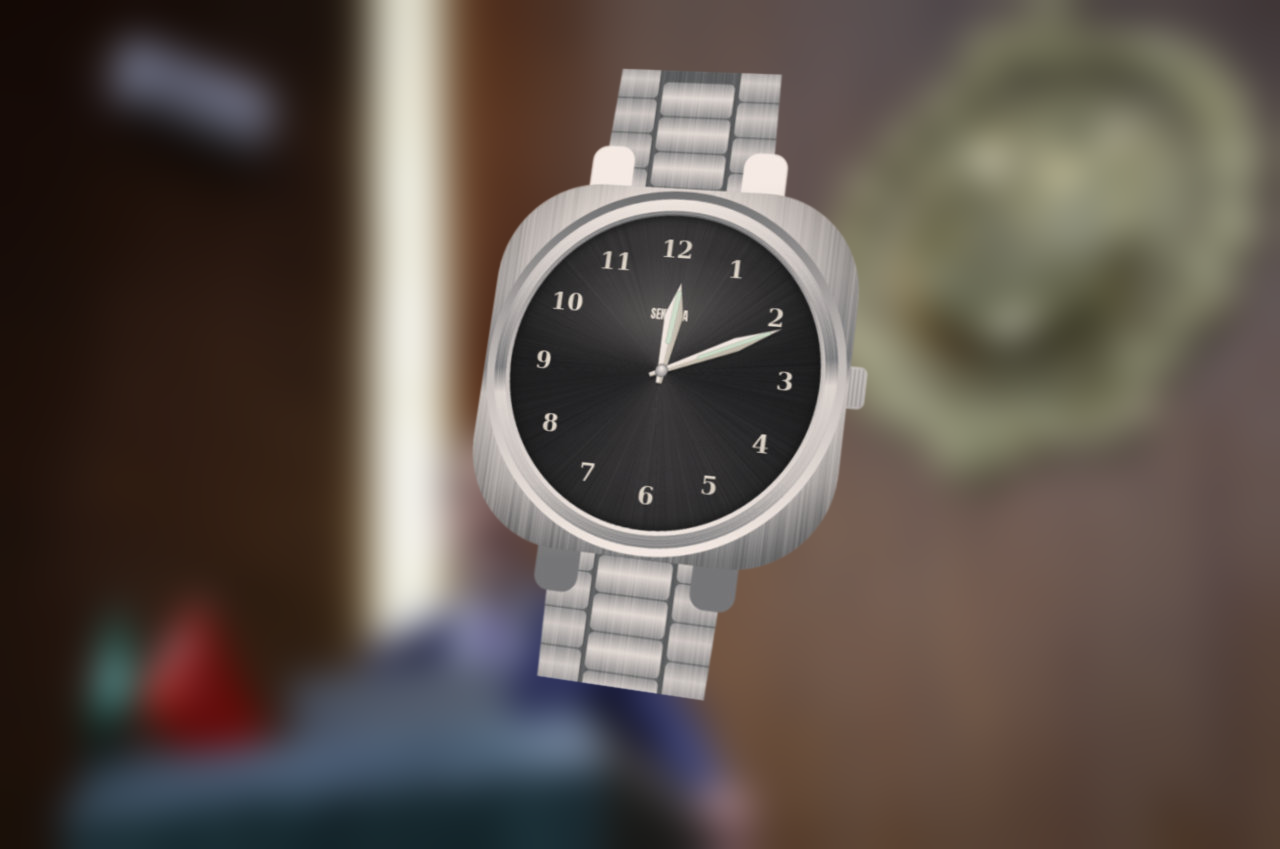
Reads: 12:11
